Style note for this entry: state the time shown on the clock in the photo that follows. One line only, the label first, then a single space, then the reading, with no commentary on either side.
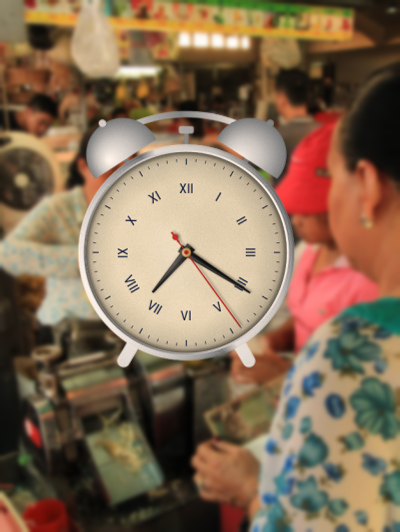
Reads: 7:20:24
